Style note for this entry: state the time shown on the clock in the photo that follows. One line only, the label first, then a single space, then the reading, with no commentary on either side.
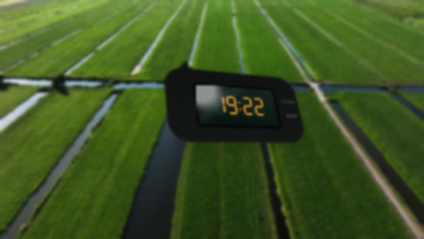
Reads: 19:22
